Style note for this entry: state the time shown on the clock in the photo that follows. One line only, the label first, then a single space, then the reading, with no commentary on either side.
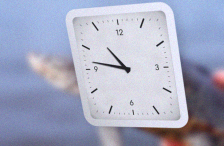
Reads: 10:47
